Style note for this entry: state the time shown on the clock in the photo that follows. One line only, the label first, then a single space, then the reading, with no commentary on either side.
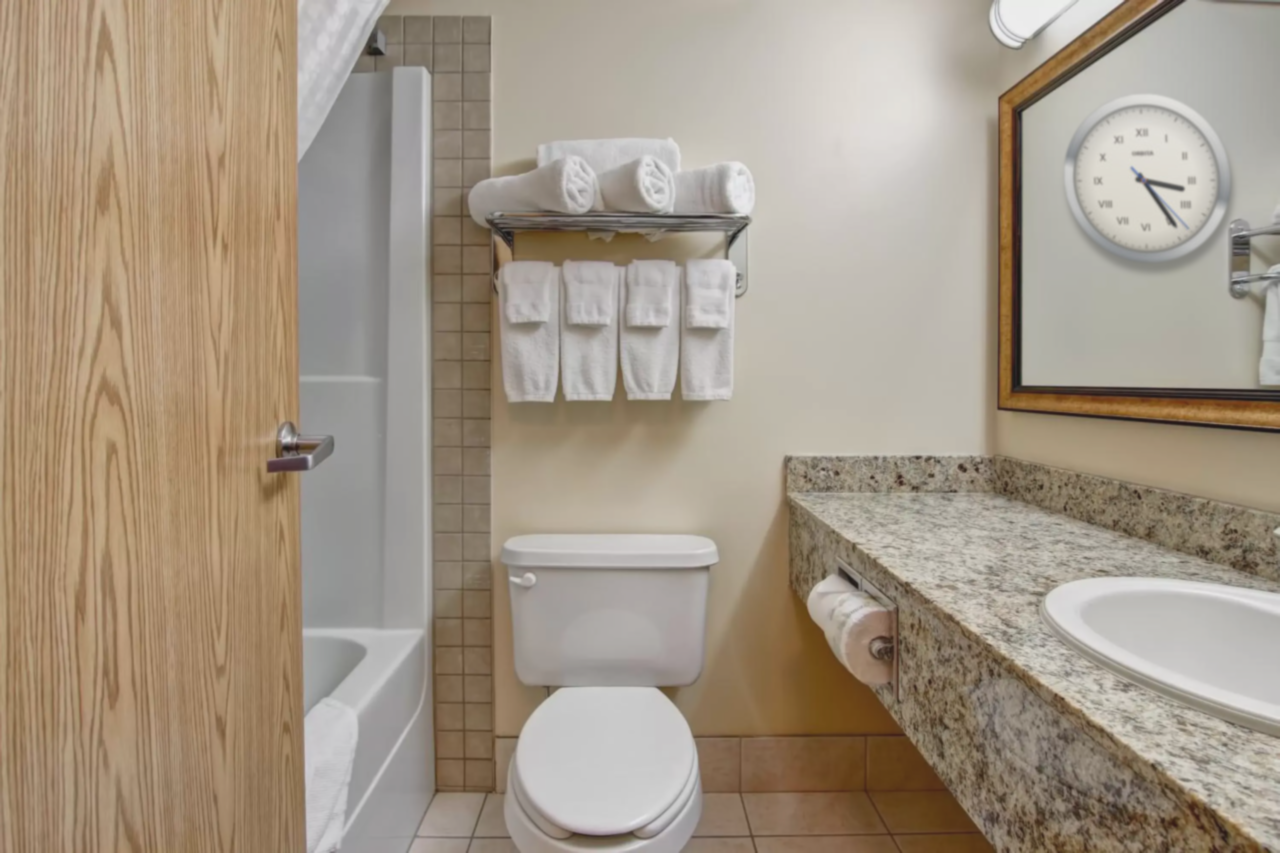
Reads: 3:24:23
